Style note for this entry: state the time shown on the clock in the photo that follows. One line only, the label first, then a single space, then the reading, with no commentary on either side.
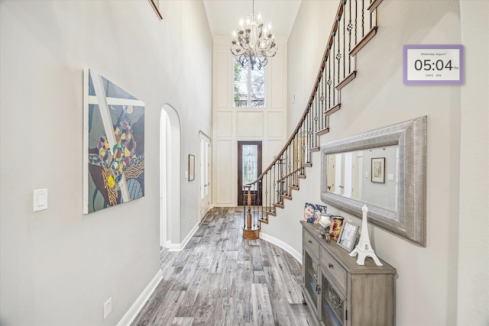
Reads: 5:04
